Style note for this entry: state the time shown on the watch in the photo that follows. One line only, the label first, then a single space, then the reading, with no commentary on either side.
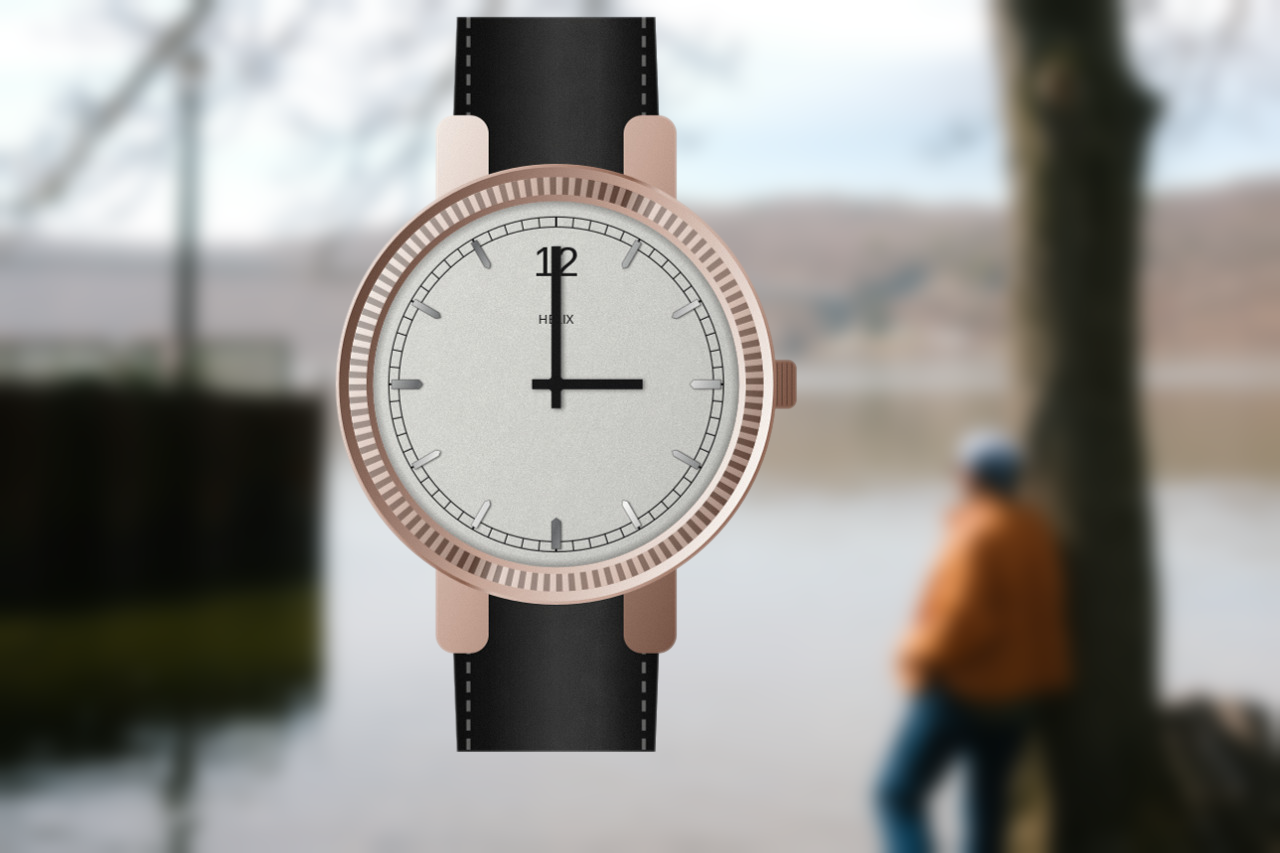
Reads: 3:00
